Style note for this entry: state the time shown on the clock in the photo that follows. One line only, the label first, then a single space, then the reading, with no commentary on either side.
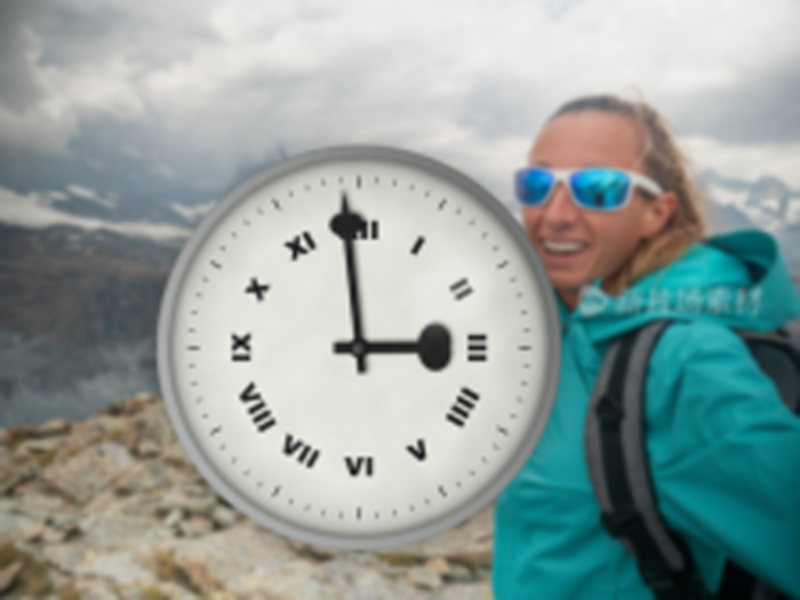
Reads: 2:59
